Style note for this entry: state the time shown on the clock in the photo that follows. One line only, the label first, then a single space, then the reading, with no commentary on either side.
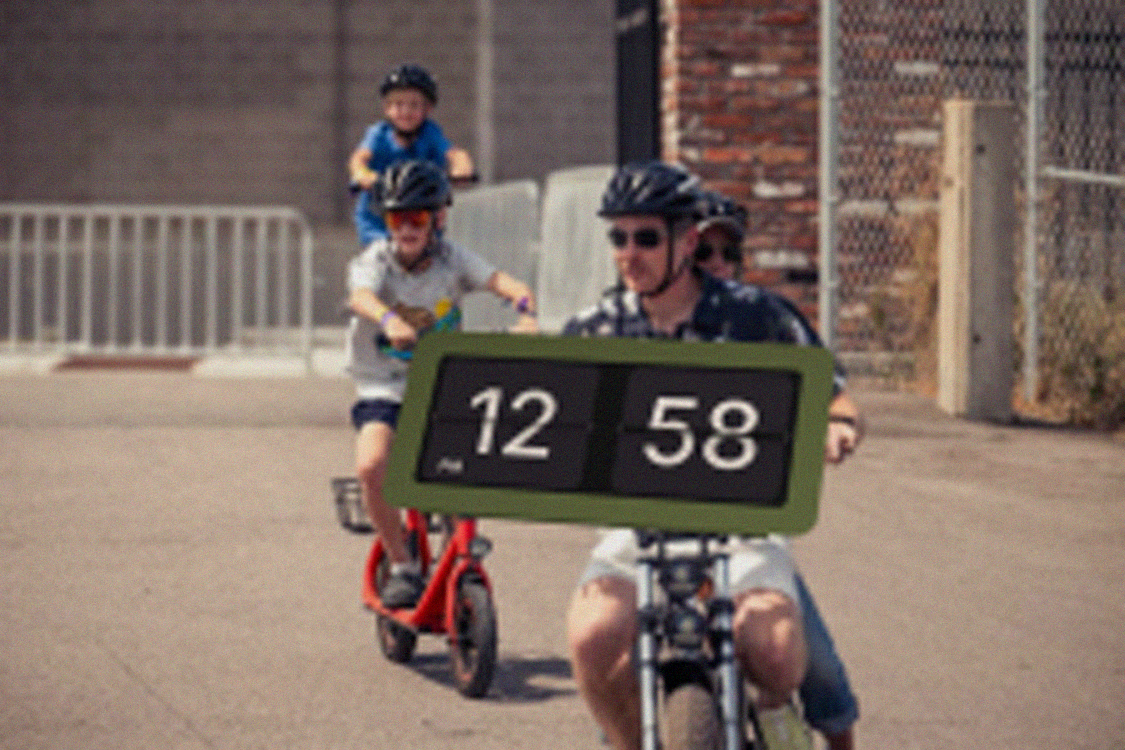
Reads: 12:58
